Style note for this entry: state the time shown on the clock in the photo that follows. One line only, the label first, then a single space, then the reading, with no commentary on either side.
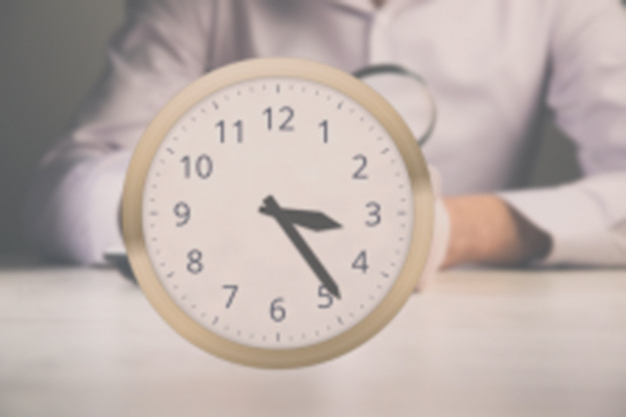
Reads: 3:24
